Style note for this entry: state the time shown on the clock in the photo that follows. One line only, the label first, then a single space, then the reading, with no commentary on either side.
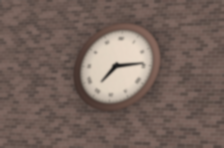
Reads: 7:14
